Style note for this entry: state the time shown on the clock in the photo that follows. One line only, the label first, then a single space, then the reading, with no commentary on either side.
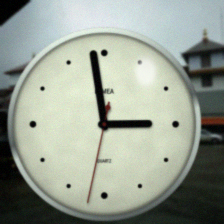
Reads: 2:58:32
